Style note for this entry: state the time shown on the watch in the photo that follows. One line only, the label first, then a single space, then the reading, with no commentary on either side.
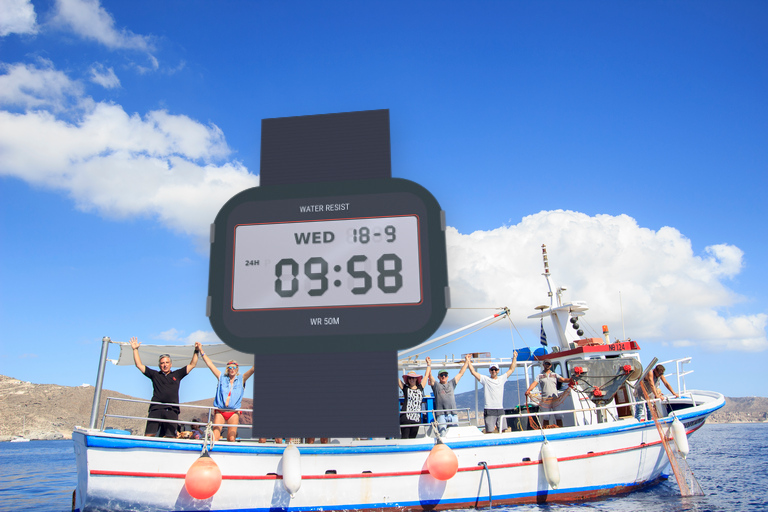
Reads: 9:58
